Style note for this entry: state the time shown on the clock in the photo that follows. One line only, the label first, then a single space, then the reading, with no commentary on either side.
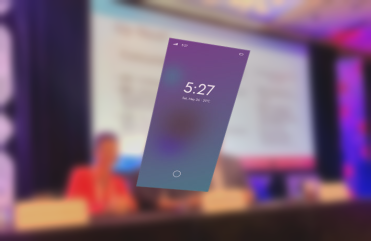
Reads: 5:27
